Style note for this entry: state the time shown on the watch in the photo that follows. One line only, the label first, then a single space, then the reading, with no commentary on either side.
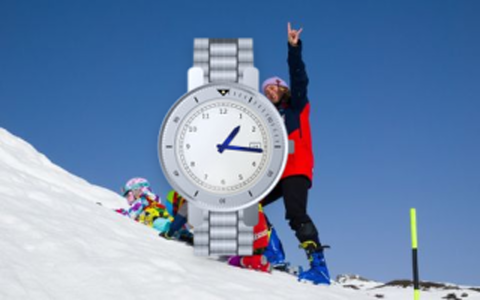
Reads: 1:16
